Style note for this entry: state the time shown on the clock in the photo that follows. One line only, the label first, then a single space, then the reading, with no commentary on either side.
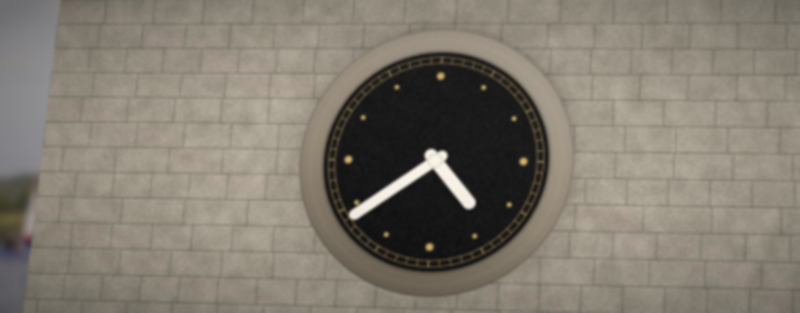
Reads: 4:39
